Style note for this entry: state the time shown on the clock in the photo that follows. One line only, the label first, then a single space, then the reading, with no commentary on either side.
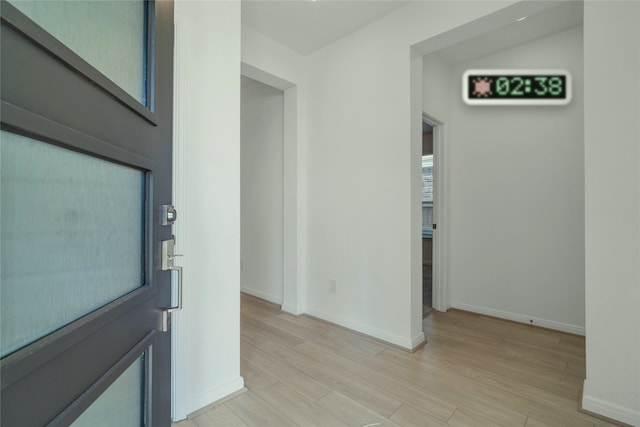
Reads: 2:38
